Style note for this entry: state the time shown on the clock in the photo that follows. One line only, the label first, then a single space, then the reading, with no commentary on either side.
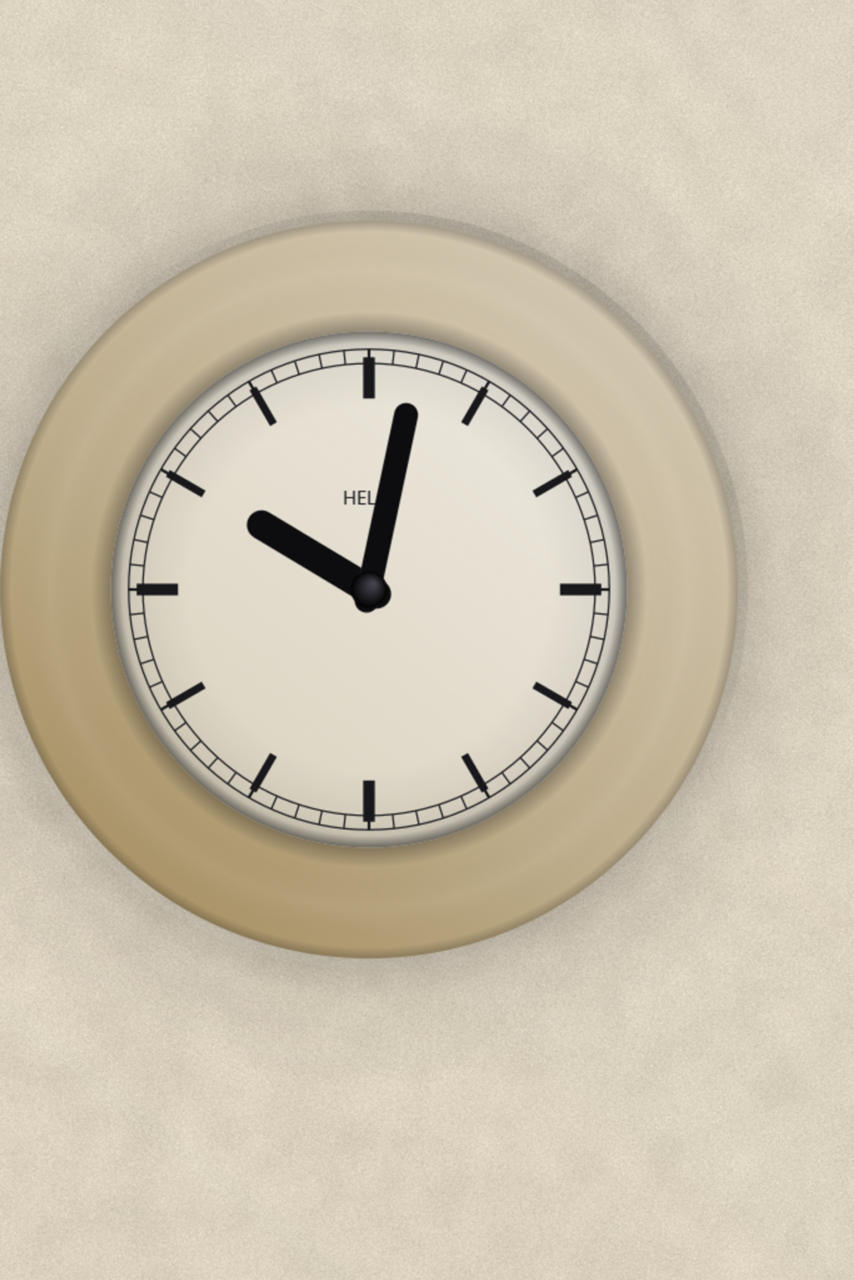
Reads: 10:02
